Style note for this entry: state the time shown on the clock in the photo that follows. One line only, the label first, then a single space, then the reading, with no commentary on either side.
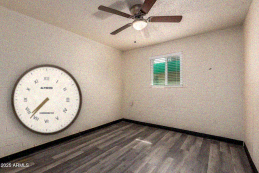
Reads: 7:37
